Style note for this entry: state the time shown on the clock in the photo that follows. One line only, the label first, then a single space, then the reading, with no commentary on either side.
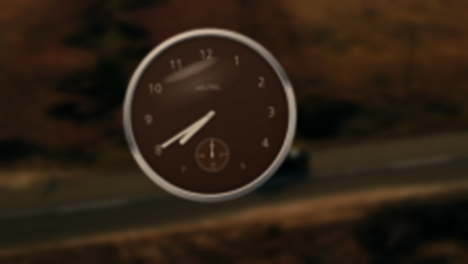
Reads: 7:40
